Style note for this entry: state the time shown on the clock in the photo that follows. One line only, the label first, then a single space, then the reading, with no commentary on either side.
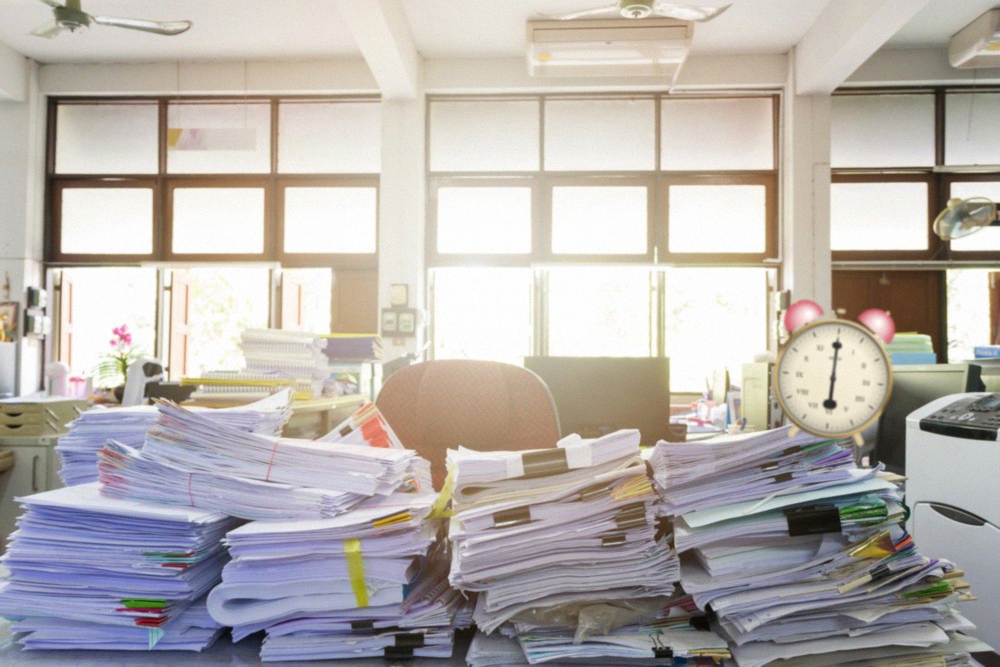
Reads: 6:00
